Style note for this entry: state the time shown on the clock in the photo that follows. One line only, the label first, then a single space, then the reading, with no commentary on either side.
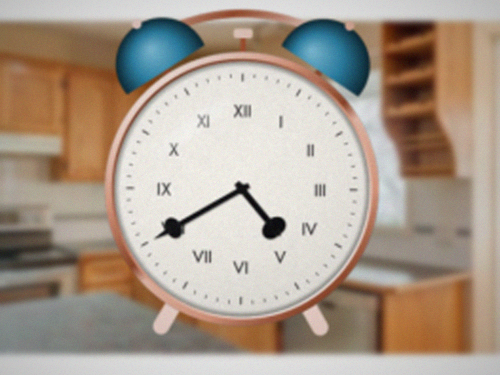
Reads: 4:40
